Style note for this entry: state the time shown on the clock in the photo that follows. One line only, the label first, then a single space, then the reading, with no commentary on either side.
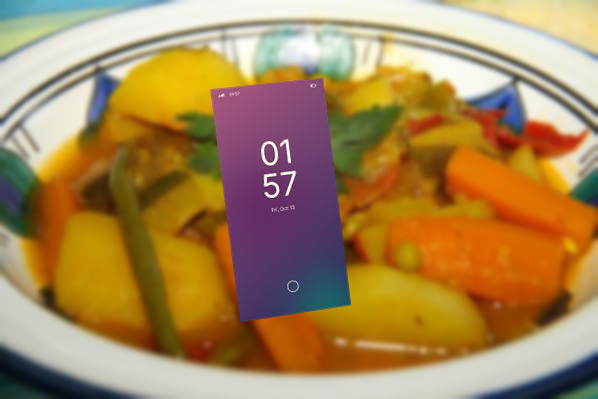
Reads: 1:57
